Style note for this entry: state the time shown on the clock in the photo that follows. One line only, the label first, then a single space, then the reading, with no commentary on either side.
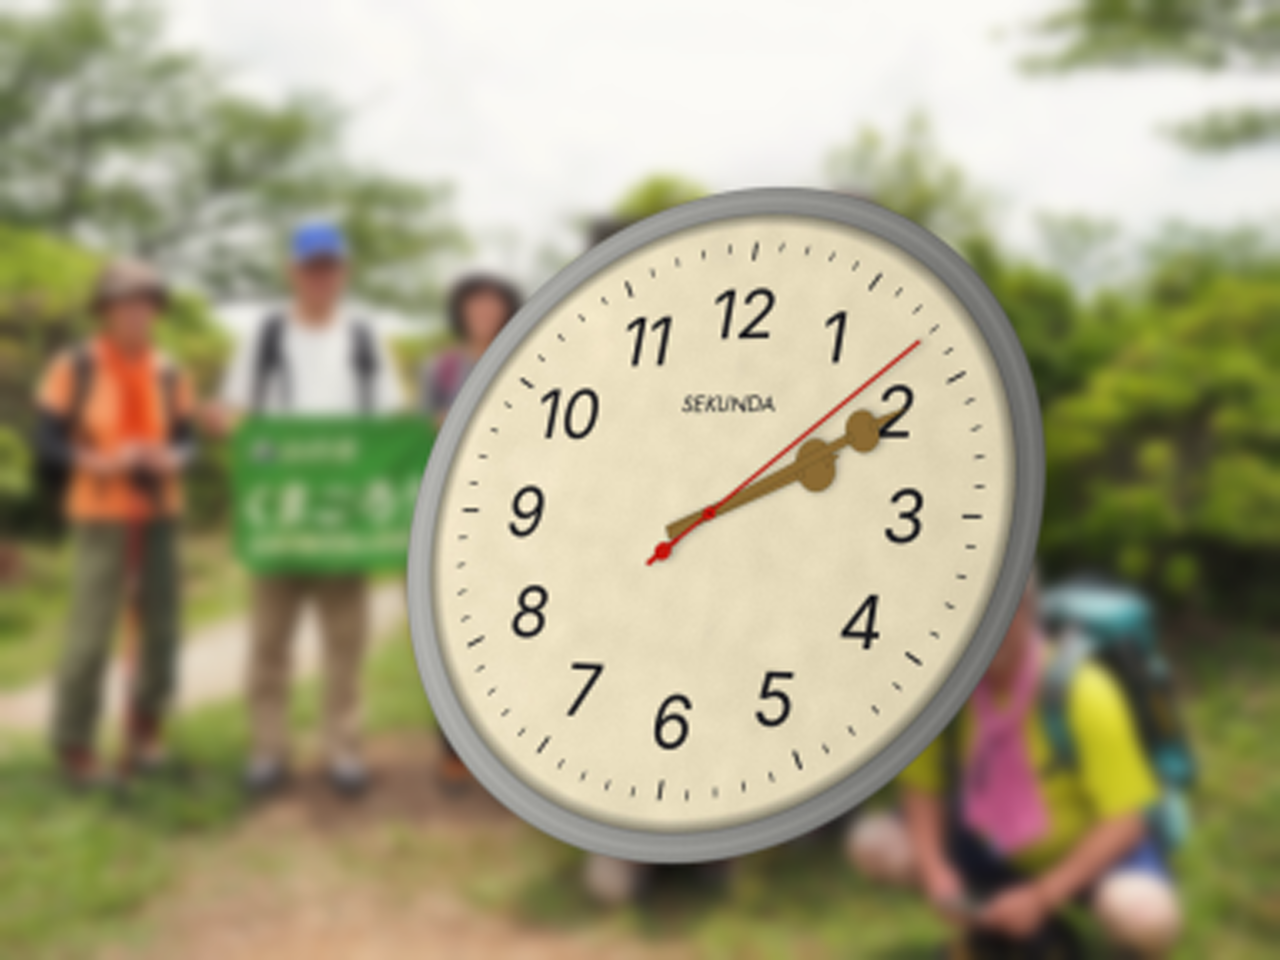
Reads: 2:10:08
